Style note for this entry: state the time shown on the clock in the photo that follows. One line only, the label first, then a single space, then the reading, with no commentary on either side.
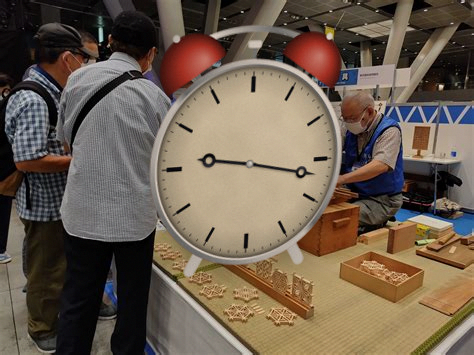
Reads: 9:17
